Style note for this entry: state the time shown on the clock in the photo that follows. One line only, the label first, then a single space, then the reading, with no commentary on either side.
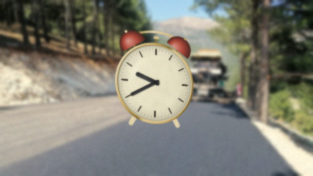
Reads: 9:40
